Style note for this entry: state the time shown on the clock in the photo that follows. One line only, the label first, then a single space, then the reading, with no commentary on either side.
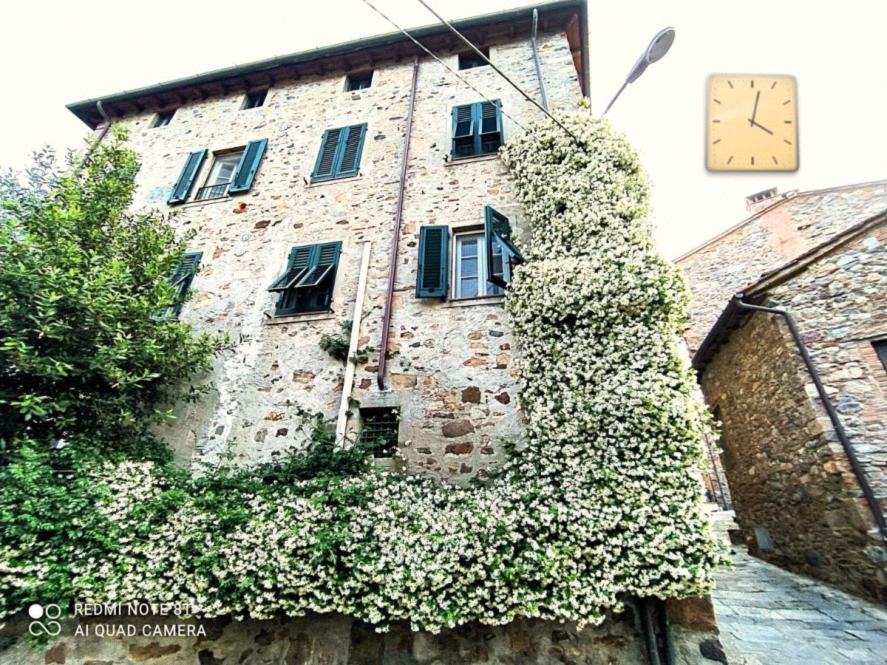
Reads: 4:02
